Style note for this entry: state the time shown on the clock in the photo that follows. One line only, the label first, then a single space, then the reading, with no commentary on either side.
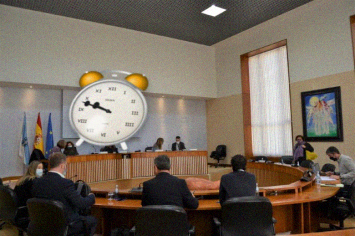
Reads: 9:48
